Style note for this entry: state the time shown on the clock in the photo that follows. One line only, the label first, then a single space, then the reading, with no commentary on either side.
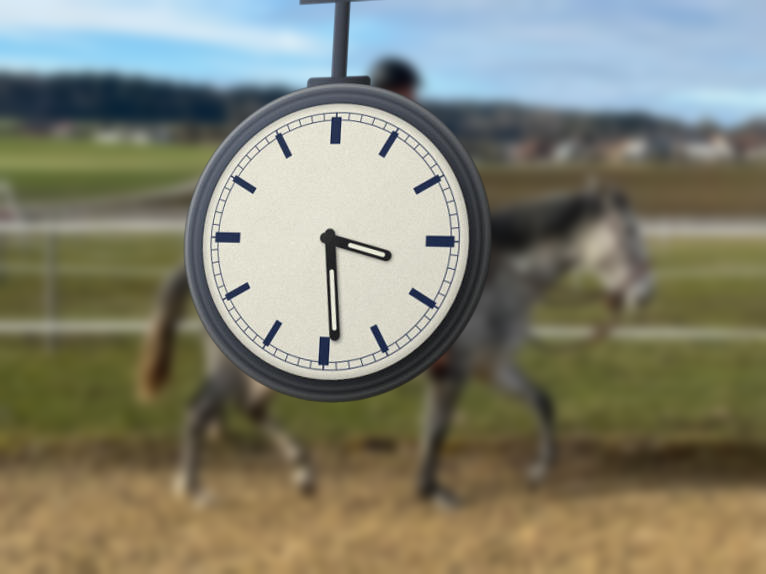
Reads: 3:29
